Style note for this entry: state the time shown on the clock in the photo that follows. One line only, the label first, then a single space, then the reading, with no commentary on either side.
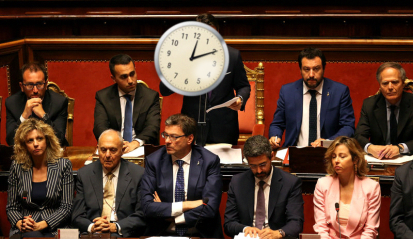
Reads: 12:10
